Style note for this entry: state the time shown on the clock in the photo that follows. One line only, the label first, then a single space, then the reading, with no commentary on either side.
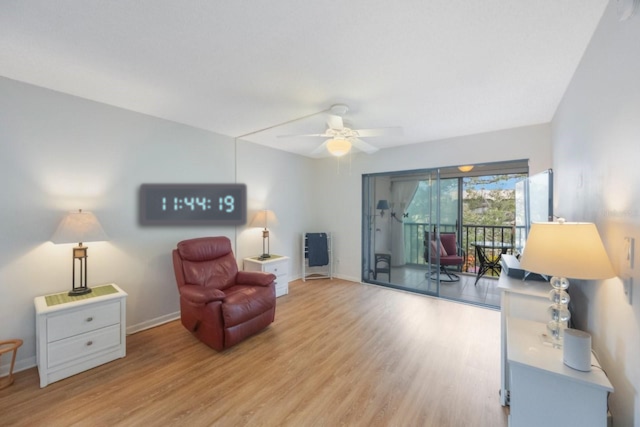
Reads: 11:44:19
